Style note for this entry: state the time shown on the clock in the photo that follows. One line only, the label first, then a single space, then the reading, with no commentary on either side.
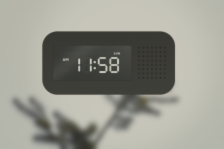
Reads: 11:58
